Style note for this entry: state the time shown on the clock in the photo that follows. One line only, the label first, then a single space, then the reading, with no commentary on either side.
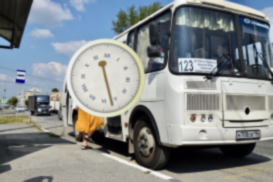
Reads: 11:27
